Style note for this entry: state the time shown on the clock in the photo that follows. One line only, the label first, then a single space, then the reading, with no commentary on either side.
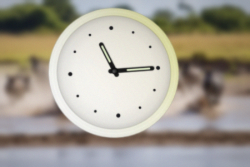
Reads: 11:15
